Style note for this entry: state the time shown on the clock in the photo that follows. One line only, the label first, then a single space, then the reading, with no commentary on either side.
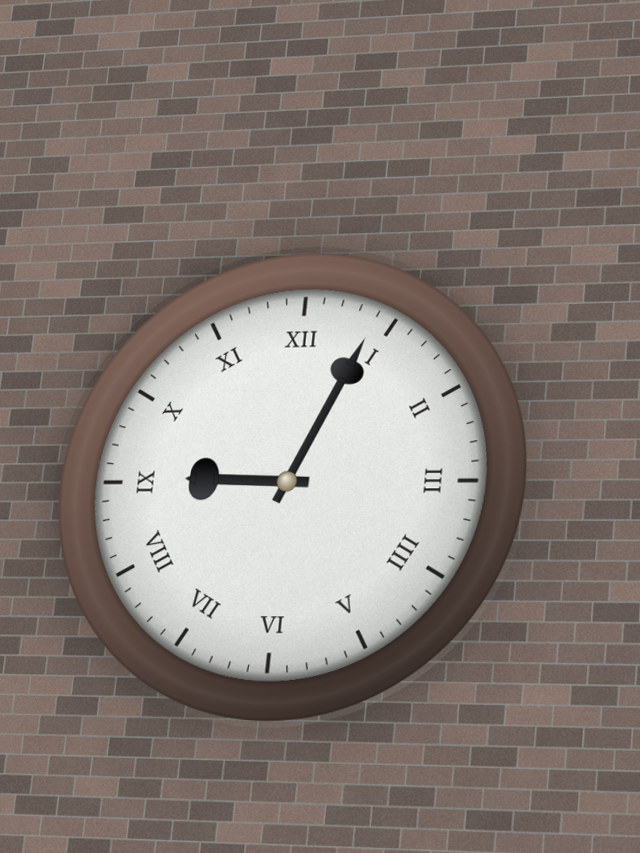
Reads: 9:04
